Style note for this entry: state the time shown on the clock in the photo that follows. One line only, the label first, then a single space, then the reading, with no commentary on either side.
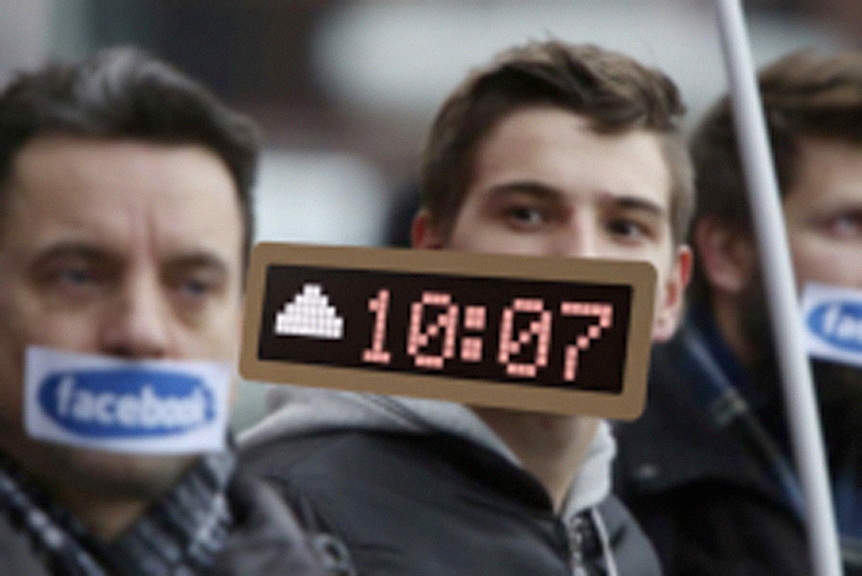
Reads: 10:07
